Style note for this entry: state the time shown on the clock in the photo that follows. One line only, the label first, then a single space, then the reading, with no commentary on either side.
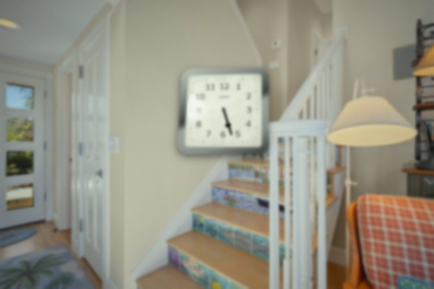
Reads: 5:27
